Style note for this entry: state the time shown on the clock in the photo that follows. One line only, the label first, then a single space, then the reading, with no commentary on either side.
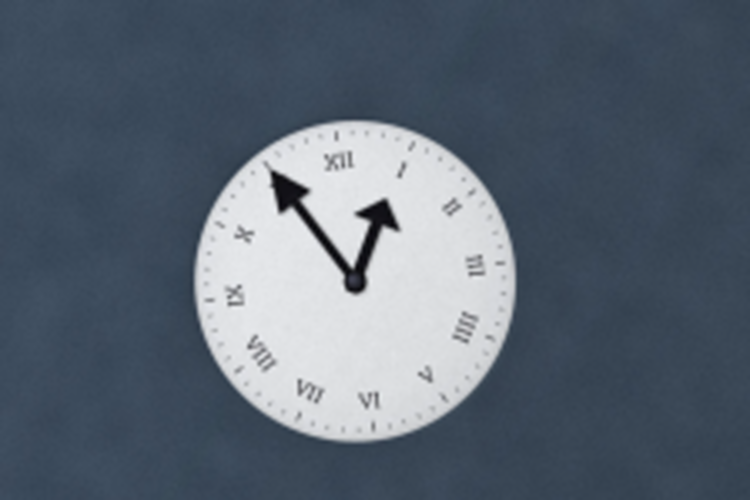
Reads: 12:55
